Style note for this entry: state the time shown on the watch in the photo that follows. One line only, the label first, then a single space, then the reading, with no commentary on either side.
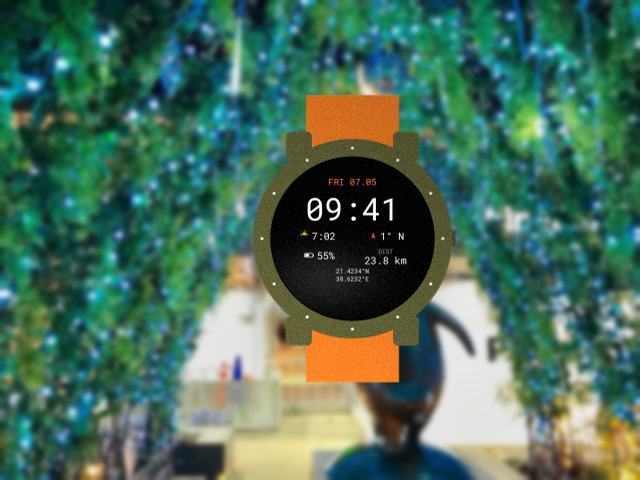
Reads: 9:41
